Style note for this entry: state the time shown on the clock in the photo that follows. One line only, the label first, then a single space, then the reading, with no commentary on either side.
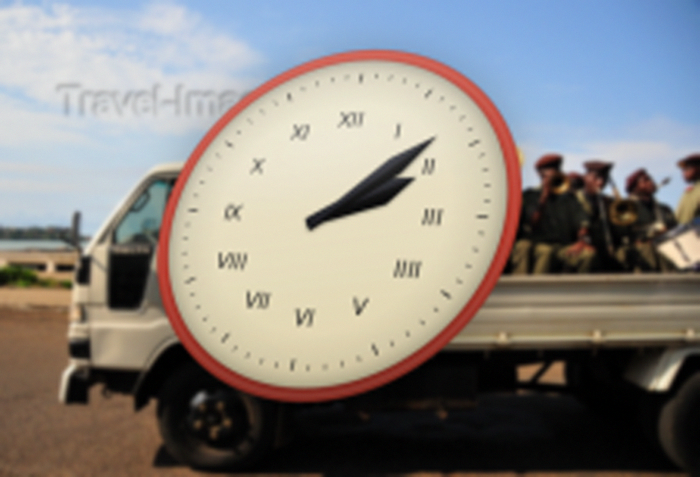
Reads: 2:08
